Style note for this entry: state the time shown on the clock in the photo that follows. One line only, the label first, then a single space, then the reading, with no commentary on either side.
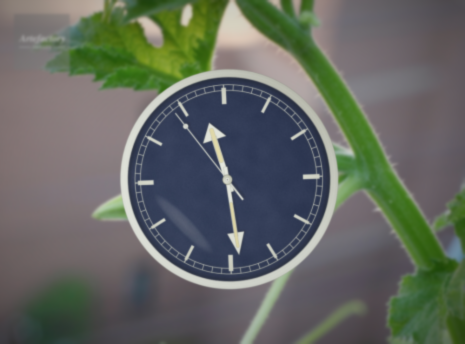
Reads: 11:28:54
